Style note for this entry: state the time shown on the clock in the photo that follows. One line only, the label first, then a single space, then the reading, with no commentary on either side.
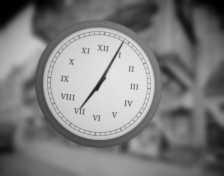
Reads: 7:04
